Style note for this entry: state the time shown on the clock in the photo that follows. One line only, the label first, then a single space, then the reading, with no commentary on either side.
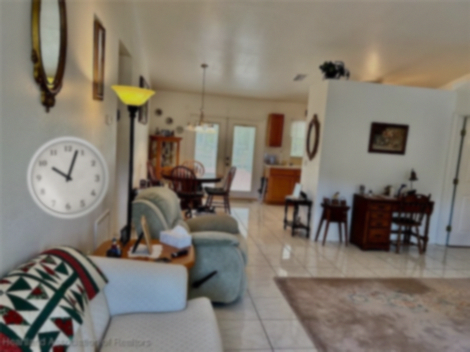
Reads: 10:03
